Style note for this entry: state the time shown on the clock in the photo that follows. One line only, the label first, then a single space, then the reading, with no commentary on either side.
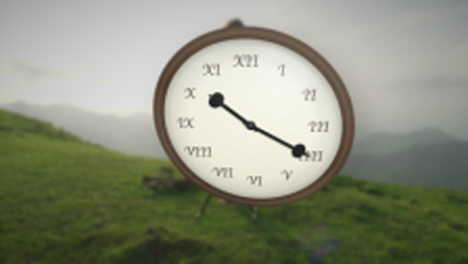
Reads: 10:20
